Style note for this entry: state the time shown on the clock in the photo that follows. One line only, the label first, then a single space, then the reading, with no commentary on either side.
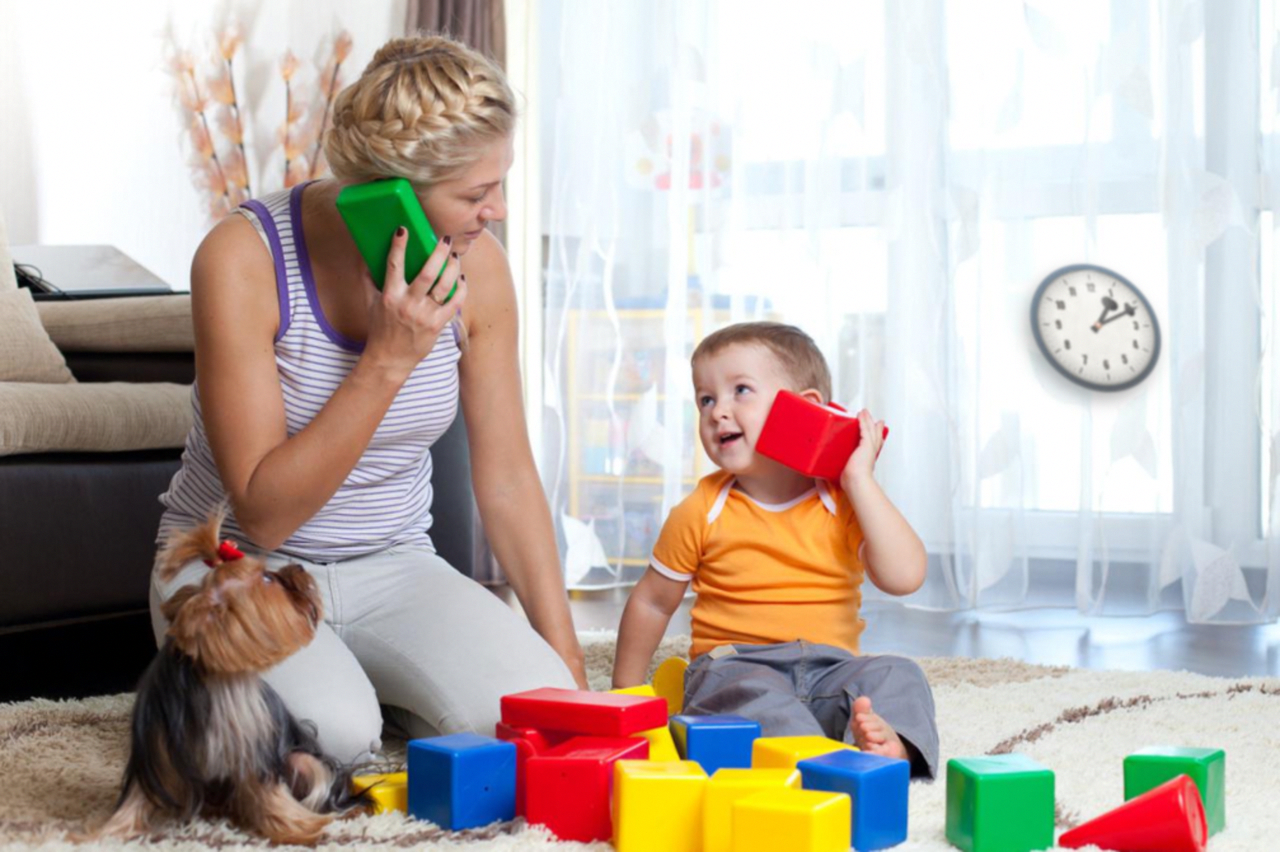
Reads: 1:11
